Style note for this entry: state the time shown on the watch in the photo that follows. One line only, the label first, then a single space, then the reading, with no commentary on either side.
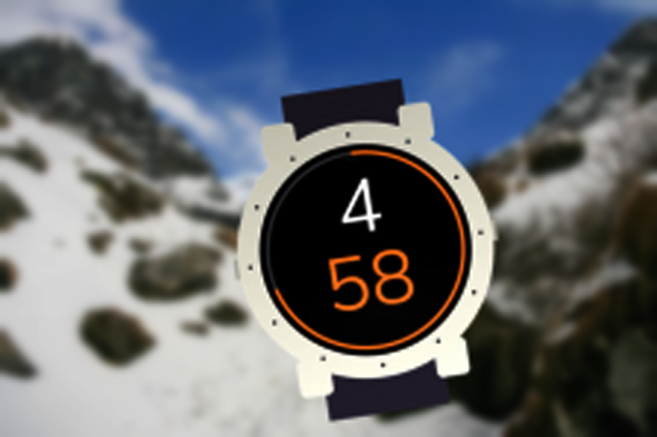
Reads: 4:58
